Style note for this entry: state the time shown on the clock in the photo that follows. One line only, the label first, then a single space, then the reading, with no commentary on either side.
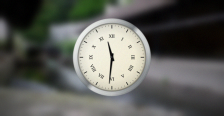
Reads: 11:31
